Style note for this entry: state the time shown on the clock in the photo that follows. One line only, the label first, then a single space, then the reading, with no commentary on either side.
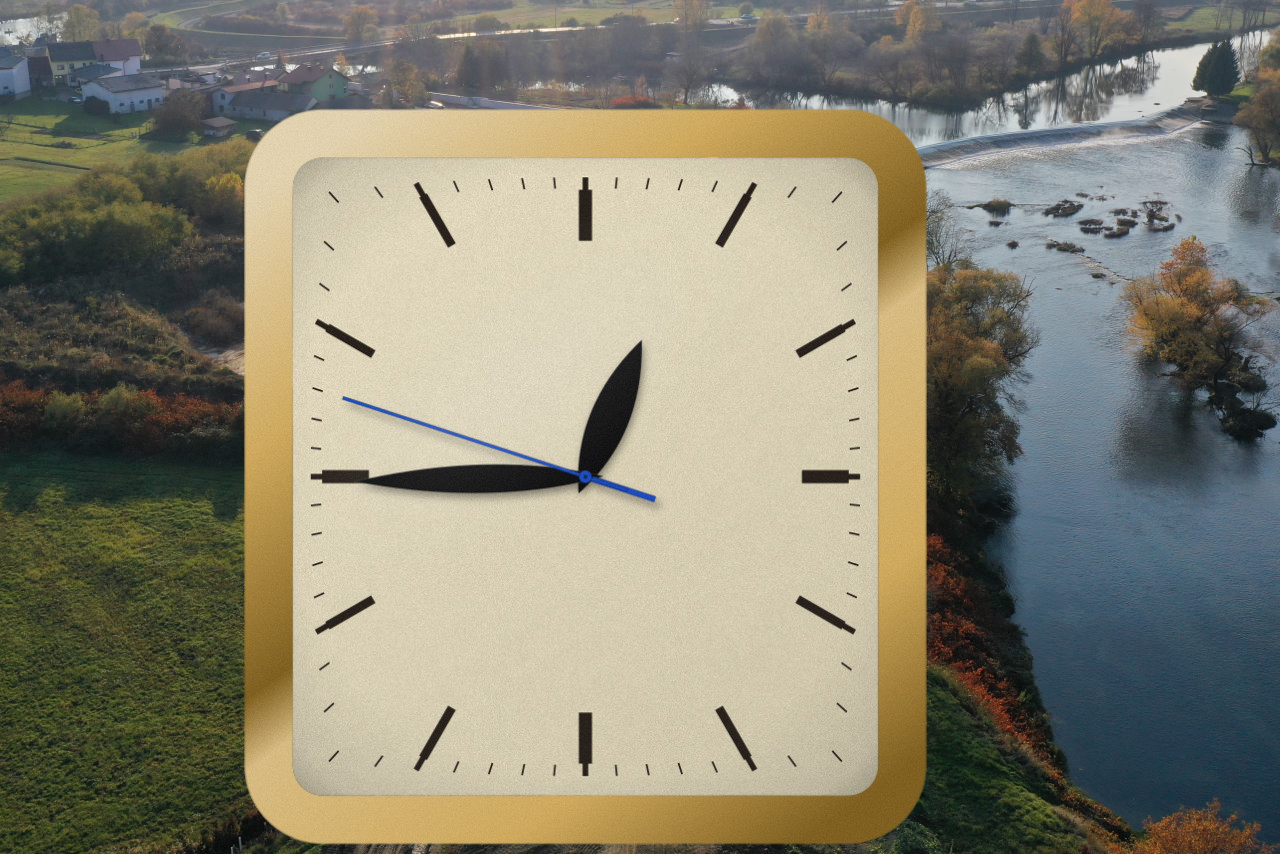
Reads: 12:44:48
